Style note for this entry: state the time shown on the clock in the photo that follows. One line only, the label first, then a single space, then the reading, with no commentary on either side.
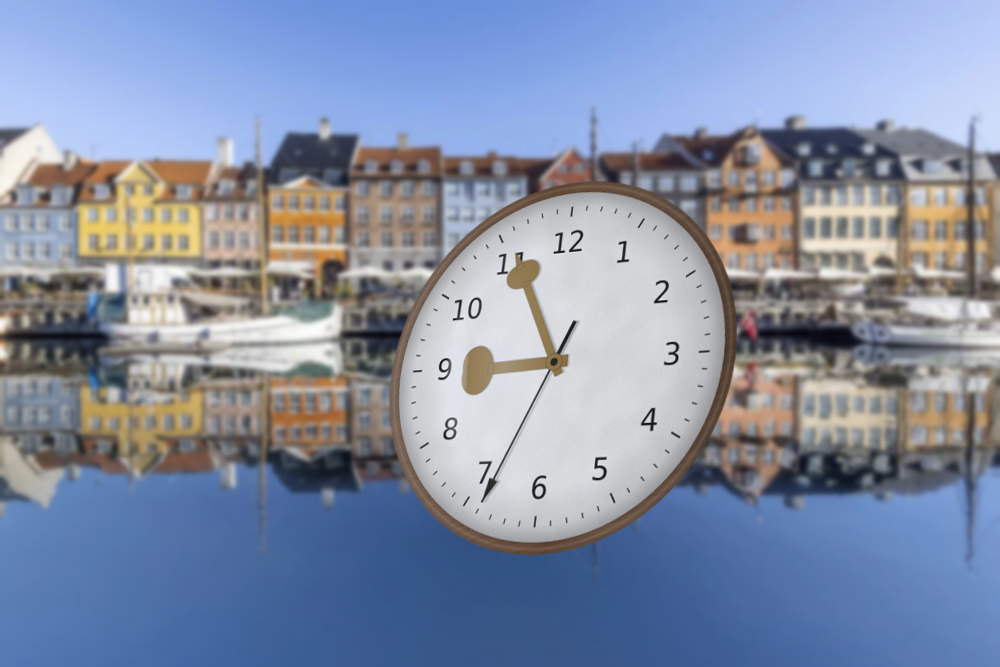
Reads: 8:55:34
